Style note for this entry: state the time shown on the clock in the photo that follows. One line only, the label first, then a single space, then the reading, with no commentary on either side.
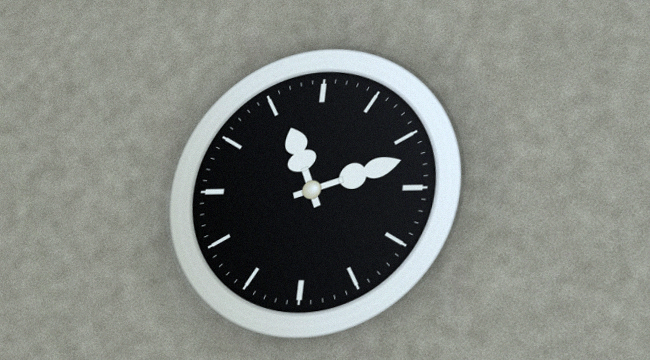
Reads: 11:12
